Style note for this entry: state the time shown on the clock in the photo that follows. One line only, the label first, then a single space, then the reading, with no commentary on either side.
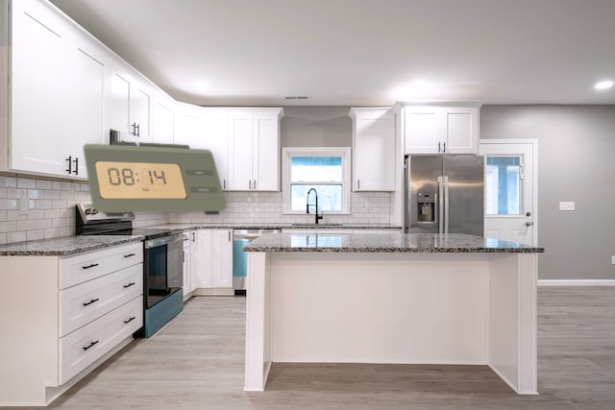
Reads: 8:14
